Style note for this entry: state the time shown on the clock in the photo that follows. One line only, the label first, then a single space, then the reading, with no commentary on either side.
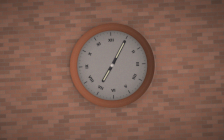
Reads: 7:05
